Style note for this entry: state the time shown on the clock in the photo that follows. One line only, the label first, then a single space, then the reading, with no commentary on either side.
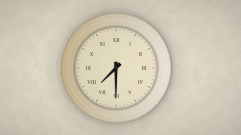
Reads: 7:30
